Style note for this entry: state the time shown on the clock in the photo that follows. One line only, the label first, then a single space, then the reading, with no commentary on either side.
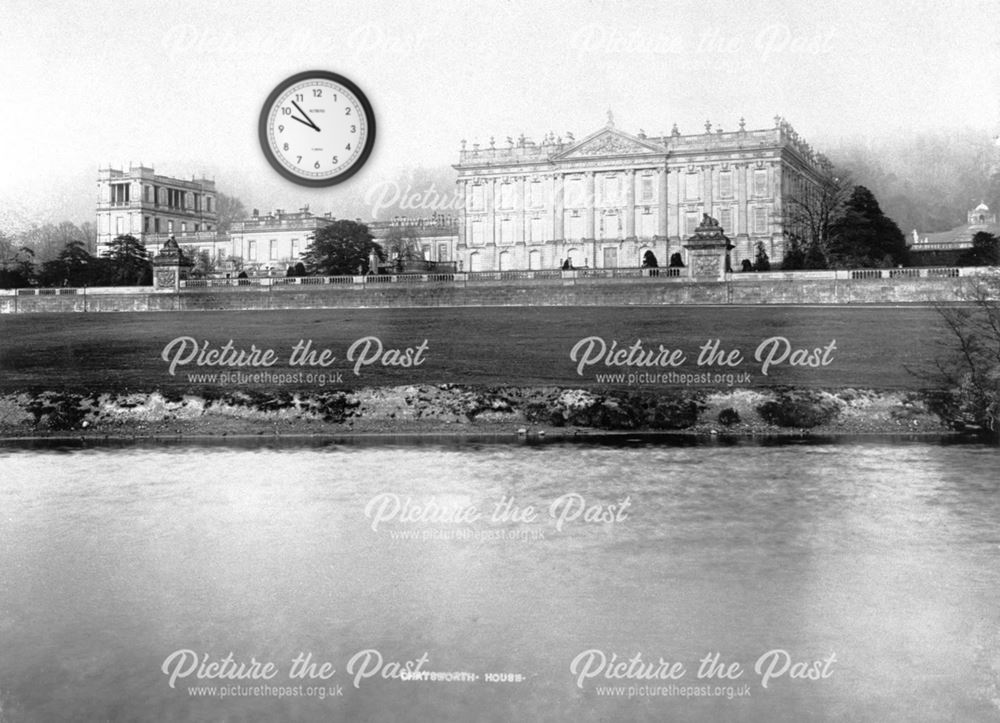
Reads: 9:53
